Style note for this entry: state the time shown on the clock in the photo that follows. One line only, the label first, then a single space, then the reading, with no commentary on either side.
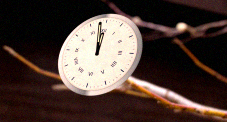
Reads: 11:58
